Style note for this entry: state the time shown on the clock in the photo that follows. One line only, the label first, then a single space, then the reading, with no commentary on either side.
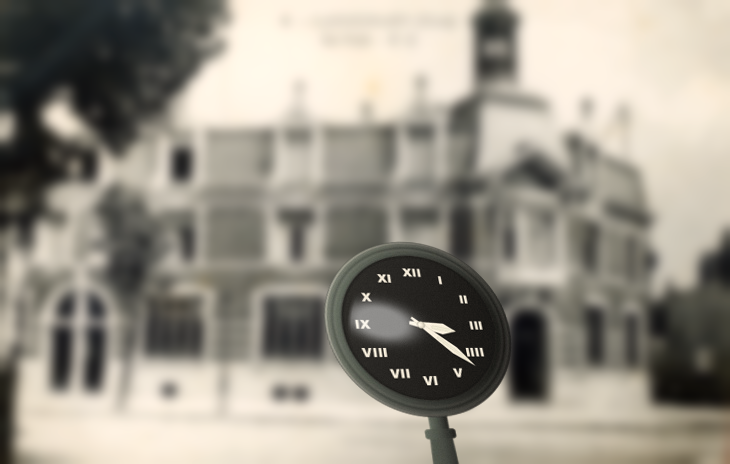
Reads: 3:22
